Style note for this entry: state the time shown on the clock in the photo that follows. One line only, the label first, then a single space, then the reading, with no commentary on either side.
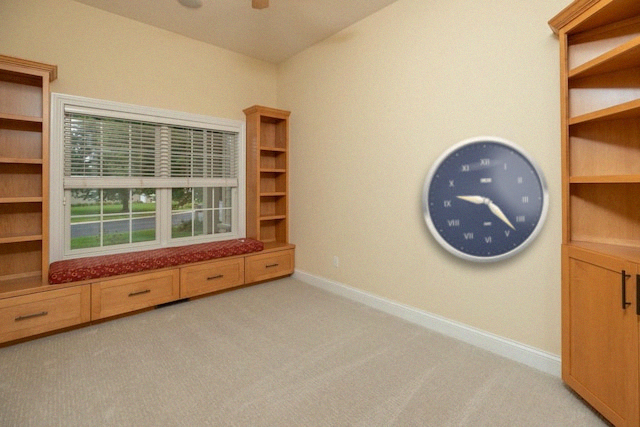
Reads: 9:23
